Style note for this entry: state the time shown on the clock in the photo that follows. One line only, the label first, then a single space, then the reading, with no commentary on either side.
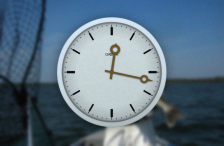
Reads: 12:17
